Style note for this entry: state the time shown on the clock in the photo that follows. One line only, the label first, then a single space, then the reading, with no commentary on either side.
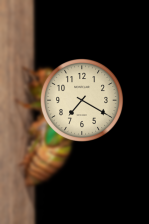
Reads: 7:20
